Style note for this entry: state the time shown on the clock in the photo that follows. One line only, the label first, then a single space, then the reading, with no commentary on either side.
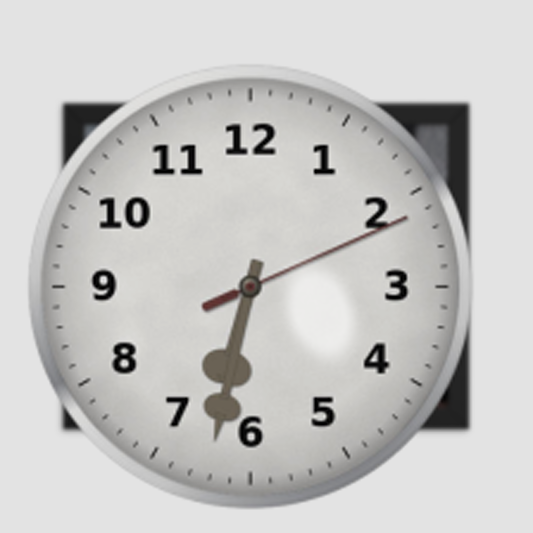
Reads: 6:32:11
